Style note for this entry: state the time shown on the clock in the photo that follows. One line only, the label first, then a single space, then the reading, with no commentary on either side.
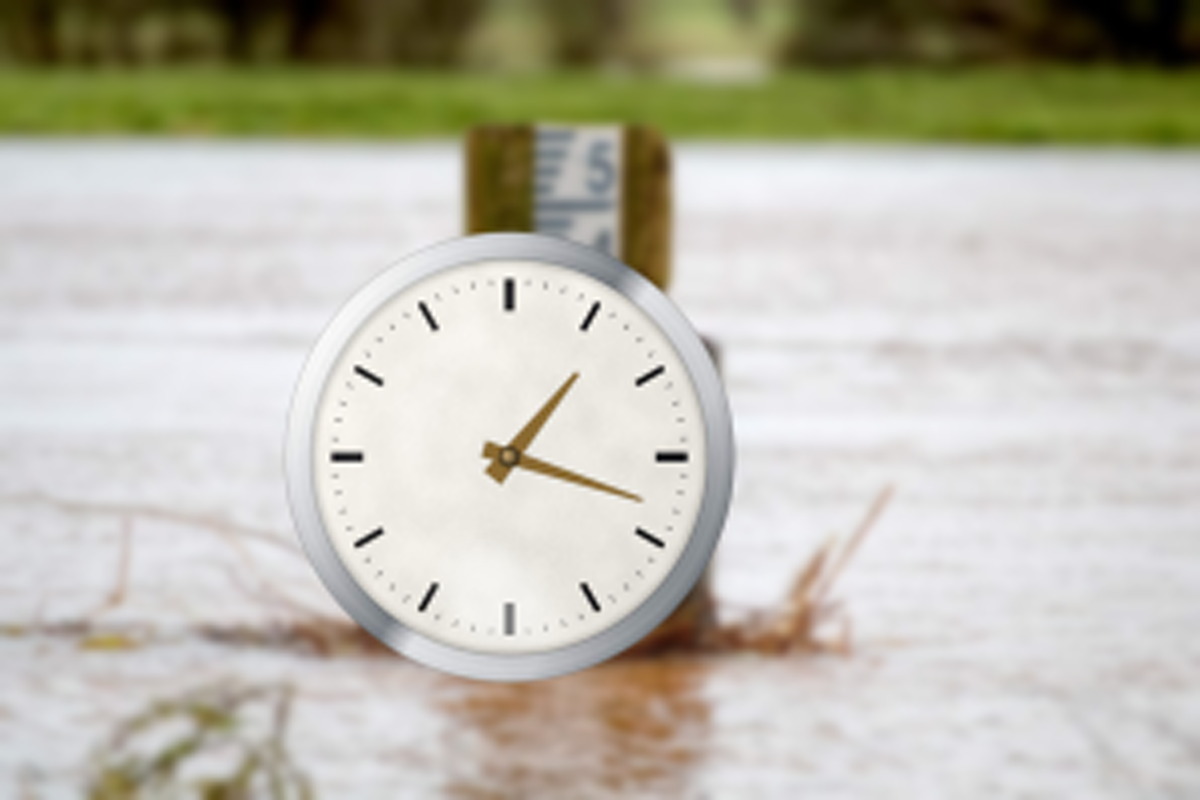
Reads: 1:18
